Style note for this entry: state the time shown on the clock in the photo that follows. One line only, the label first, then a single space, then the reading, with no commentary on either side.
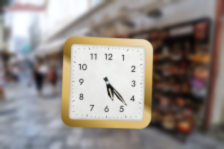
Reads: 5:23
